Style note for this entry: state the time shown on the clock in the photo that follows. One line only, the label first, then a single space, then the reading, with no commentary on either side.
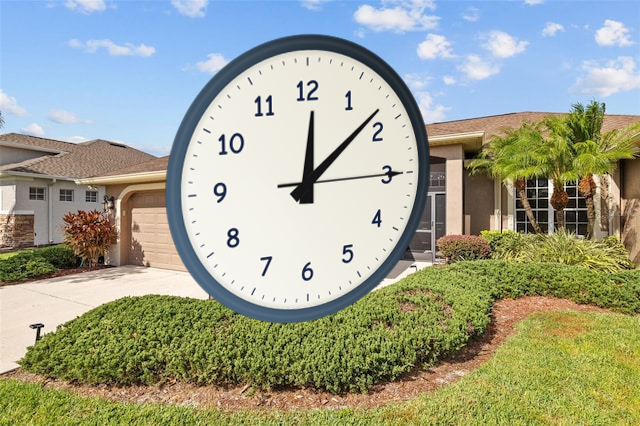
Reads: 12:08:15
